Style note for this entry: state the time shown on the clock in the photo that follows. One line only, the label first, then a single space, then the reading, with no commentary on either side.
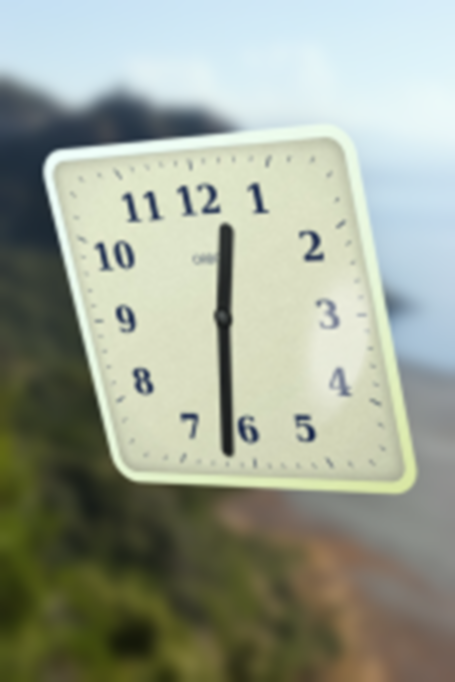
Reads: 12:32
